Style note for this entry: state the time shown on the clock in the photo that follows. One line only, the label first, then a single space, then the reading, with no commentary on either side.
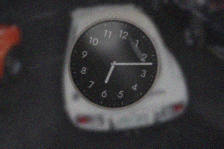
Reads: 6:12
